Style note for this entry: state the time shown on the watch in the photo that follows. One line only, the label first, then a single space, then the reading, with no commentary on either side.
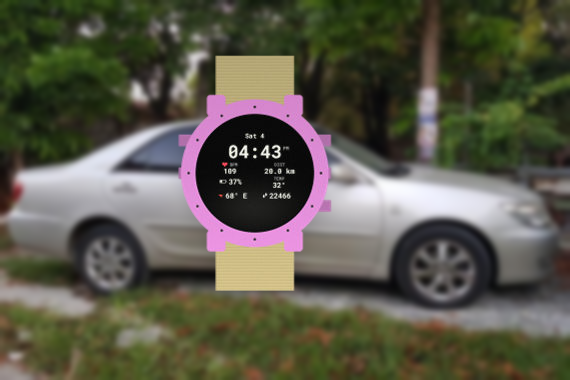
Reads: 4:43
